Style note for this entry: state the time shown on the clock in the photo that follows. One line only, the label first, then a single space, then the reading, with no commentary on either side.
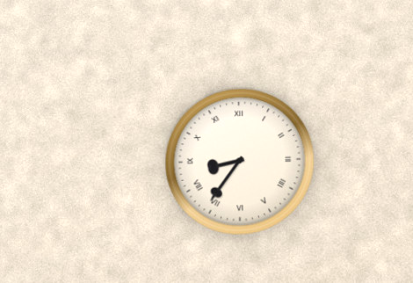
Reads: 8:36
